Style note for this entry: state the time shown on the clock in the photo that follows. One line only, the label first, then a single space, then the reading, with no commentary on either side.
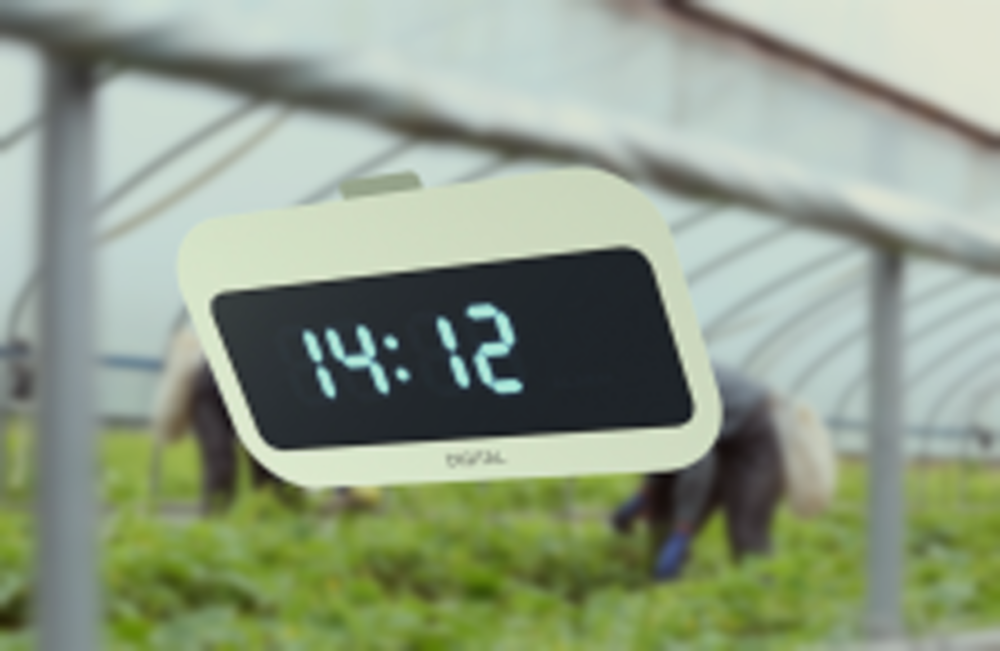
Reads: 14:12
